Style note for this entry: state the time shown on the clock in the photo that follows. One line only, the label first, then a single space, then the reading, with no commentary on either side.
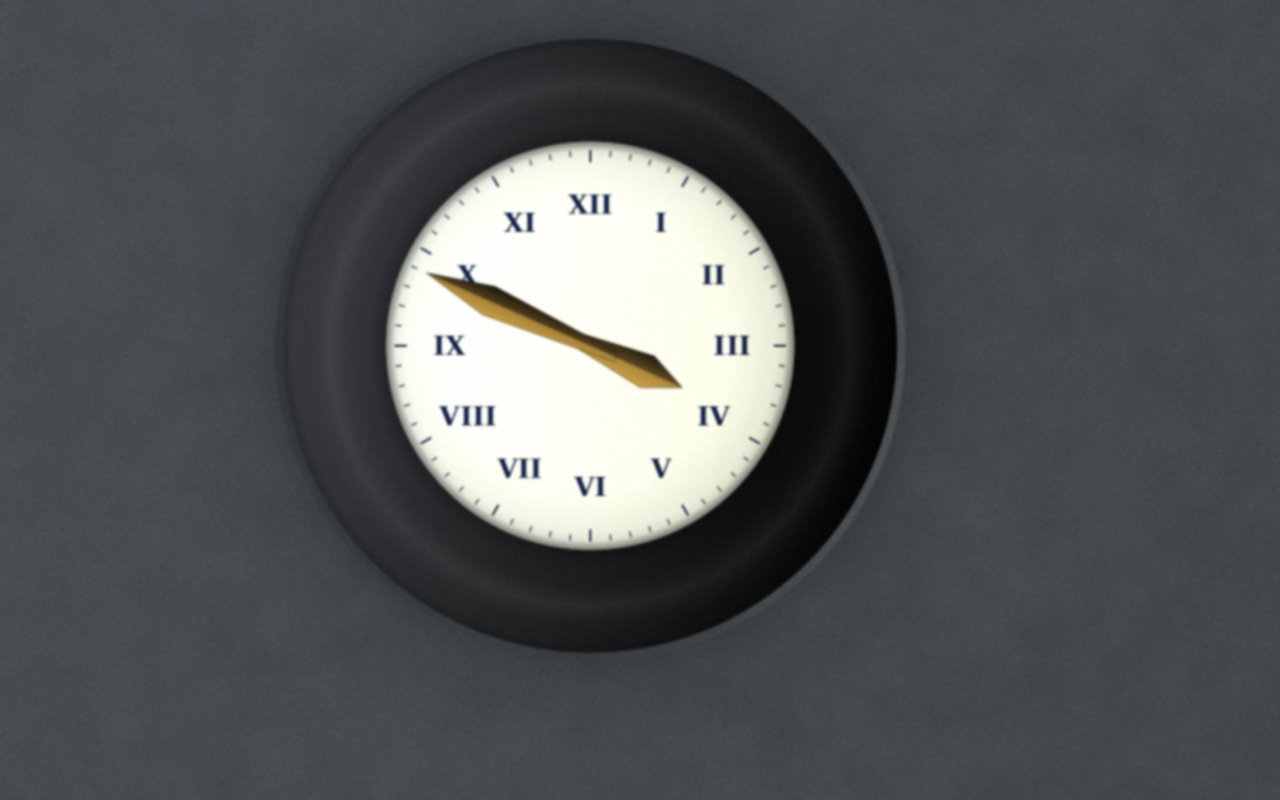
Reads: 3:49
